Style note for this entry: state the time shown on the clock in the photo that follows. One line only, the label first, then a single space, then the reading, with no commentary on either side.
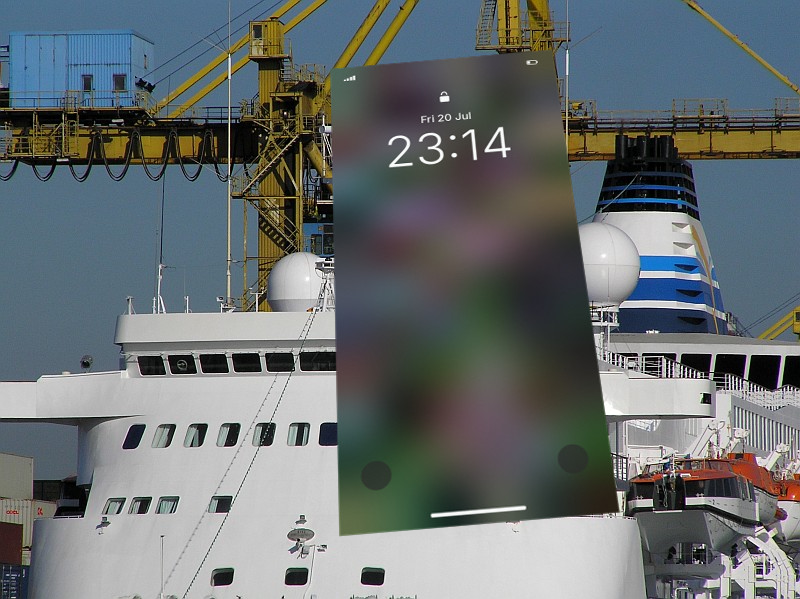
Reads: 23:14
